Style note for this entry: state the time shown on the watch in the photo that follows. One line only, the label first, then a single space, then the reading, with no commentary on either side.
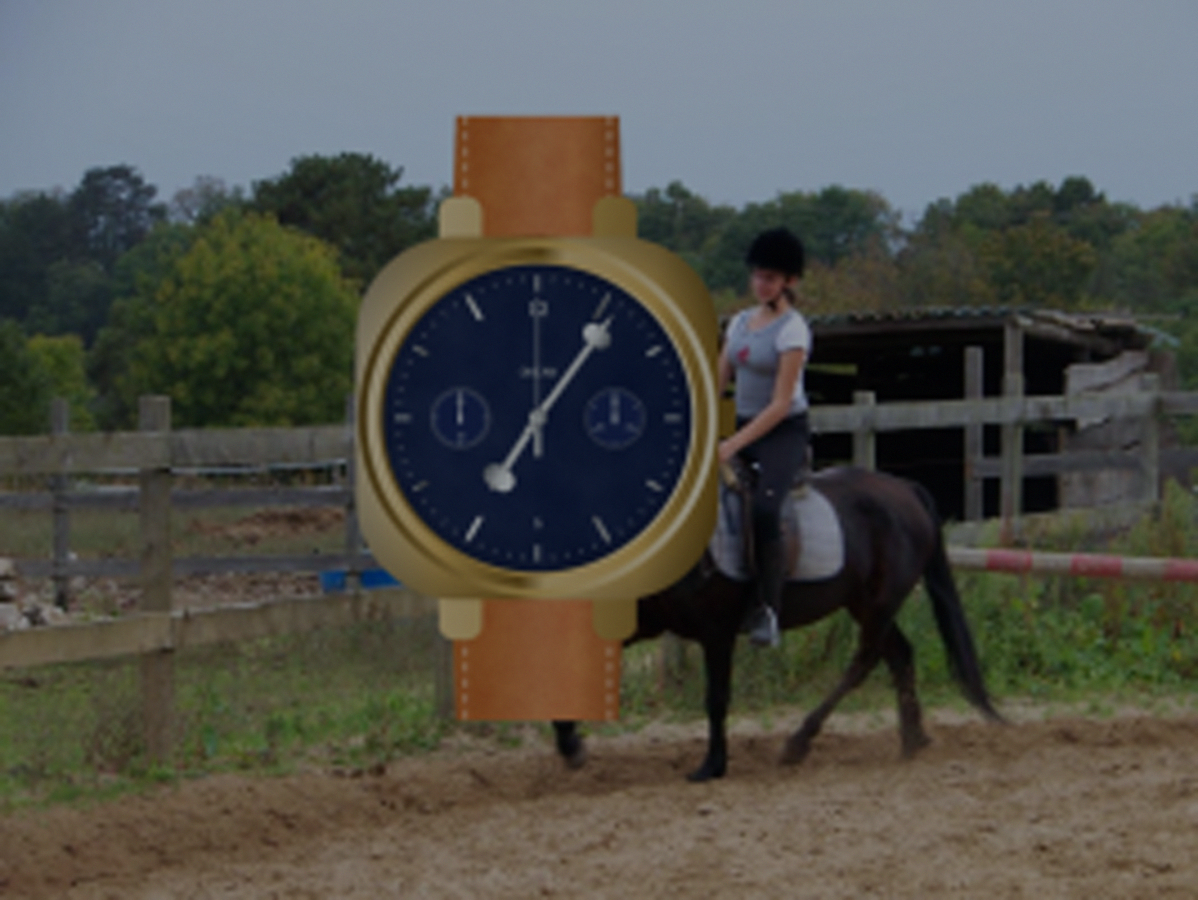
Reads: 7:06
